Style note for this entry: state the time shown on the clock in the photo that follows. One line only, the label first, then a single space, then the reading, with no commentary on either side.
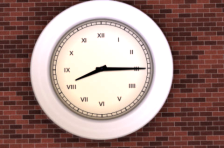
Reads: 8:15
